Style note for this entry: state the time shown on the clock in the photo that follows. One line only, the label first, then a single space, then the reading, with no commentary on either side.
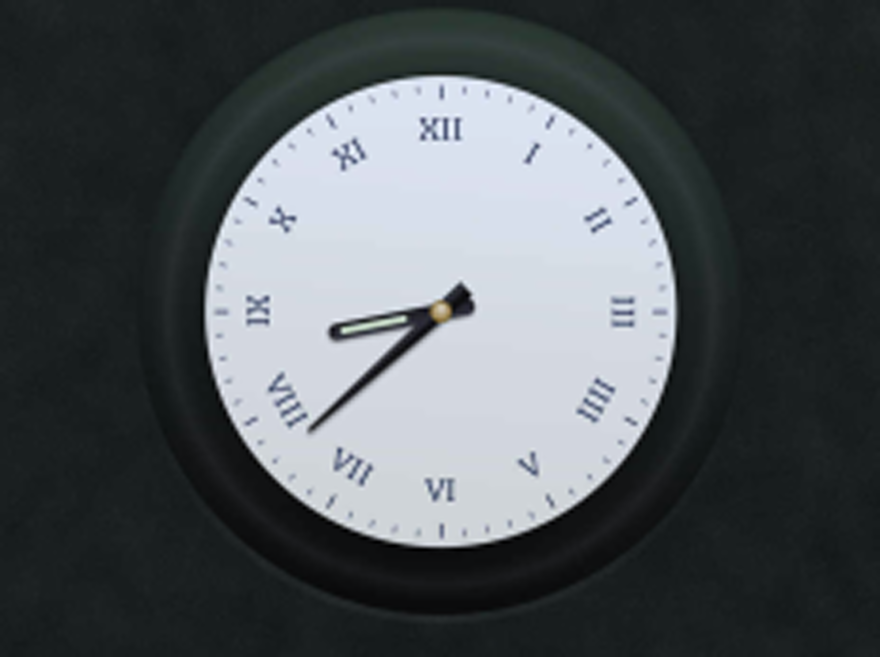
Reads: 8:38
